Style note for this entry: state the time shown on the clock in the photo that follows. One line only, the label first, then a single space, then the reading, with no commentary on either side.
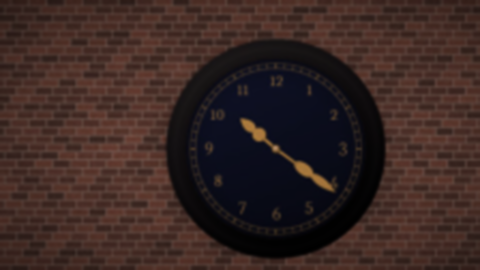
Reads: 10:21
